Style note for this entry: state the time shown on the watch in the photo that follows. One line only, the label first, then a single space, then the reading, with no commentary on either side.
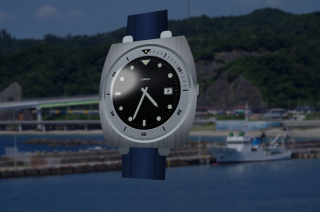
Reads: 4:34
